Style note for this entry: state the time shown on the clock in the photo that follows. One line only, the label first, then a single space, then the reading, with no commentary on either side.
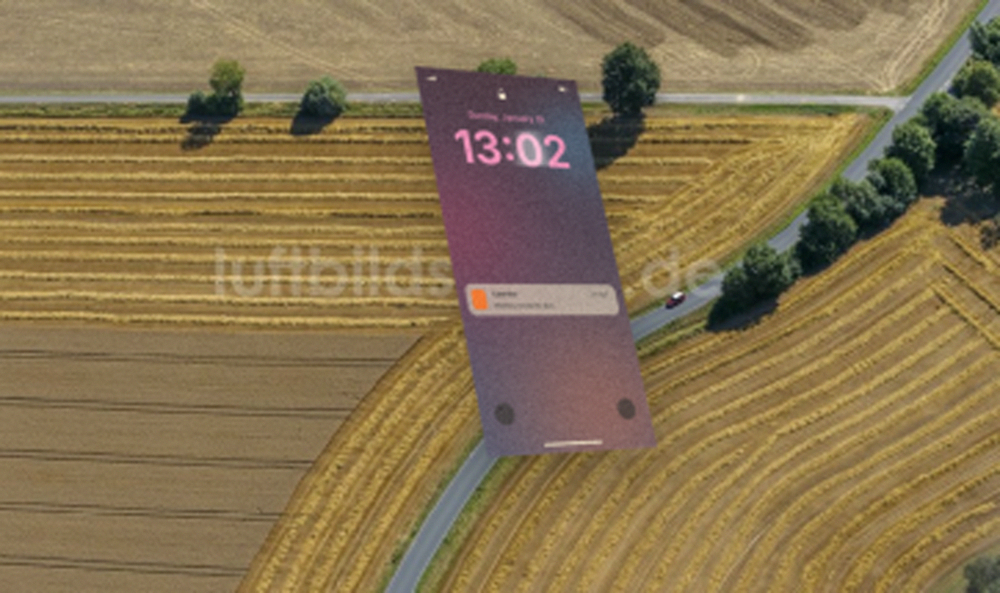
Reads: 13:02
